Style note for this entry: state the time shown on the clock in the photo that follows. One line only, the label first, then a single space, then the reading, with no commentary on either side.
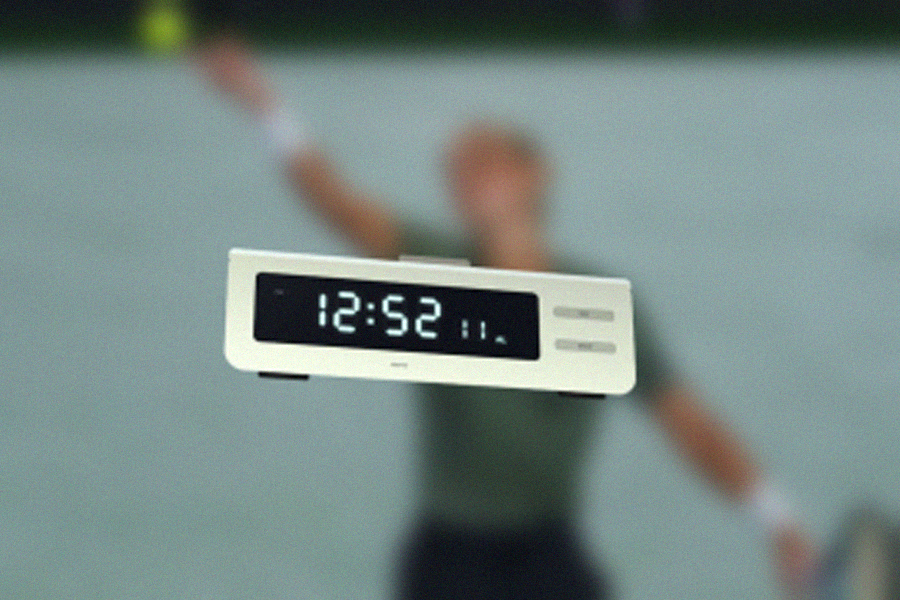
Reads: 12:52:11
